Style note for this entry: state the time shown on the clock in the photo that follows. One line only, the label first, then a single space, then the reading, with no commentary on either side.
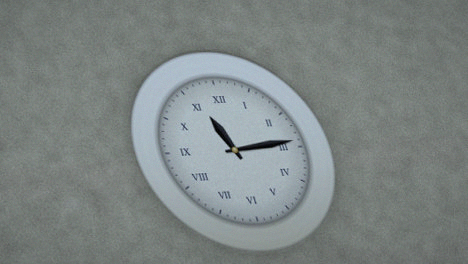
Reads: 11:14
